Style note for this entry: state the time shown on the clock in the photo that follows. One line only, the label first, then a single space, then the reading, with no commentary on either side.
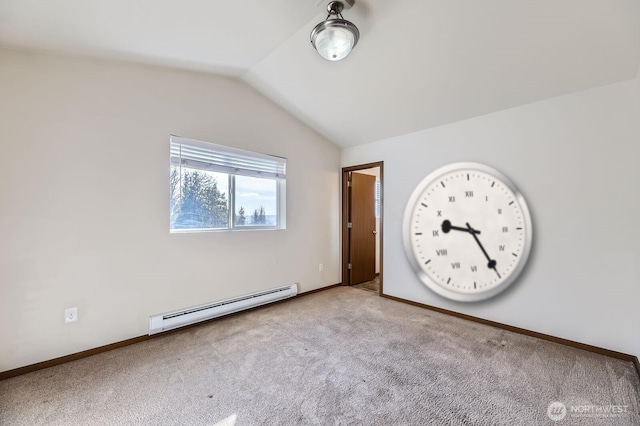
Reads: 9:25
